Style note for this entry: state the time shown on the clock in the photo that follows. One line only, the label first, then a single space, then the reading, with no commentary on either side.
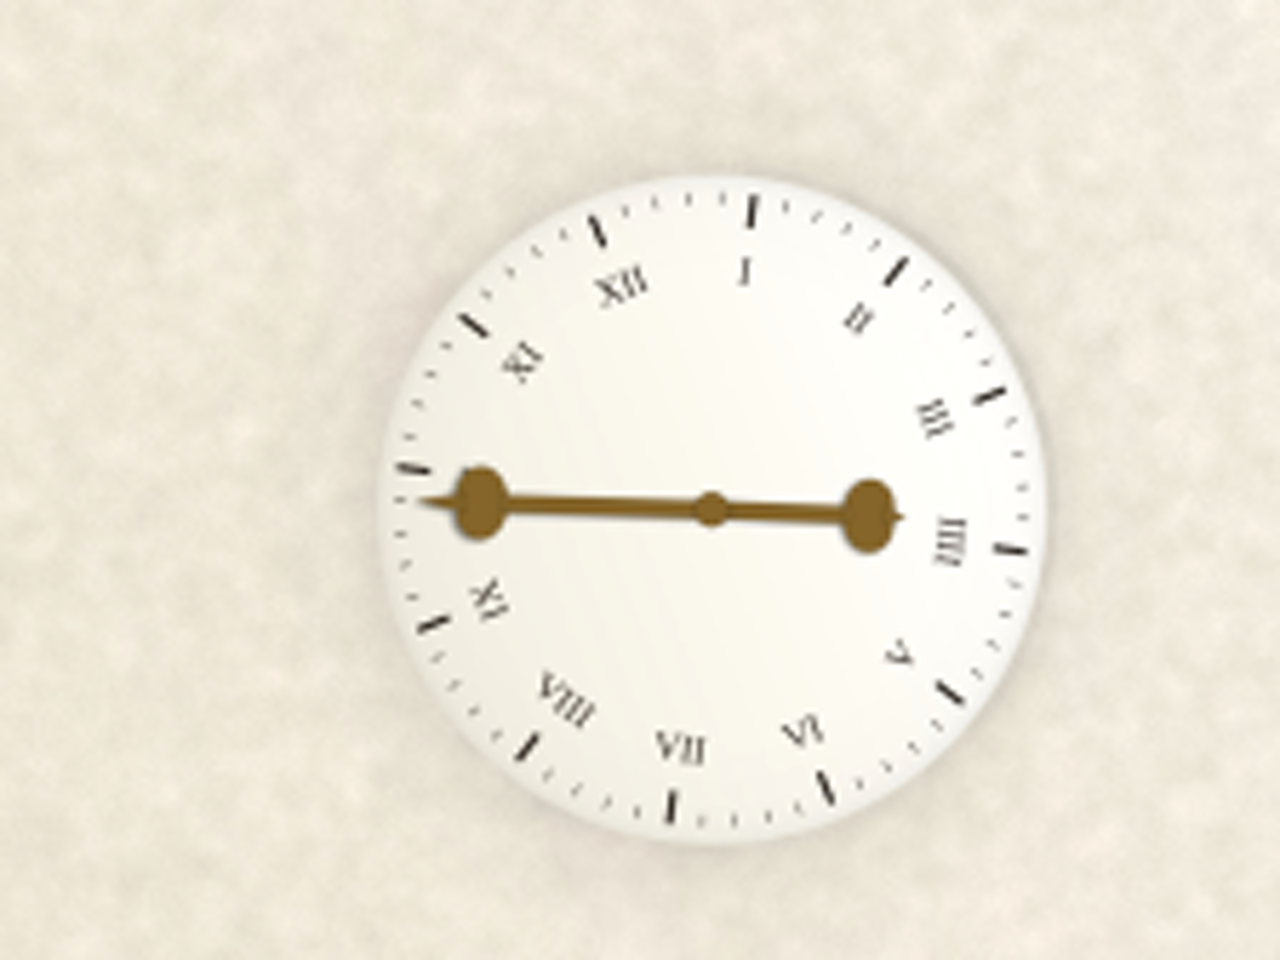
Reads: 3:49
